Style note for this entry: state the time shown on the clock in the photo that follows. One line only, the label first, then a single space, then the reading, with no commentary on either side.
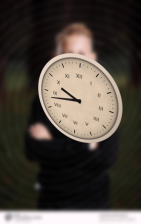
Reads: 9:43
